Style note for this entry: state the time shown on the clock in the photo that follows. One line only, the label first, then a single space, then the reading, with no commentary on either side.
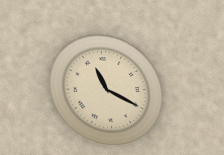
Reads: 11:20
